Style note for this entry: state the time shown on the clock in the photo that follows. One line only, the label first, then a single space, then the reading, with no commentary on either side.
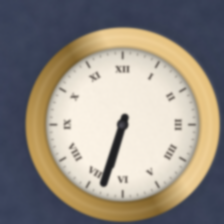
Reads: 6:33
